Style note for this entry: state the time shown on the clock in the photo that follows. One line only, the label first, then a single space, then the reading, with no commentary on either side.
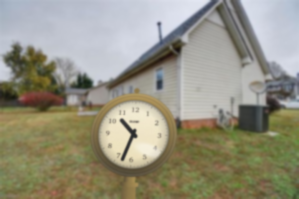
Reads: 10:33
